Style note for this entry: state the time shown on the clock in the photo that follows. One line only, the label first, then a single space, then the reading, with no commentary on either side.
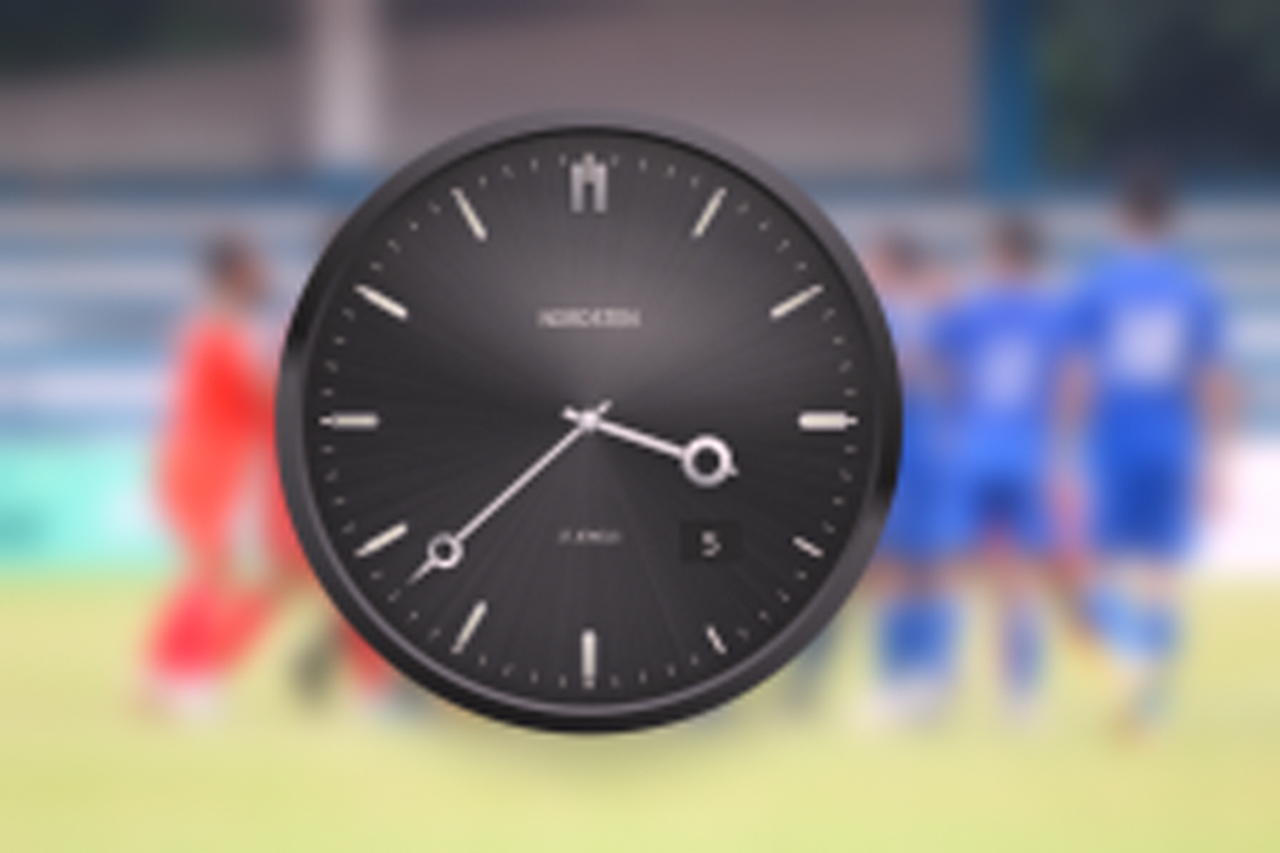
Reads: 3:38
